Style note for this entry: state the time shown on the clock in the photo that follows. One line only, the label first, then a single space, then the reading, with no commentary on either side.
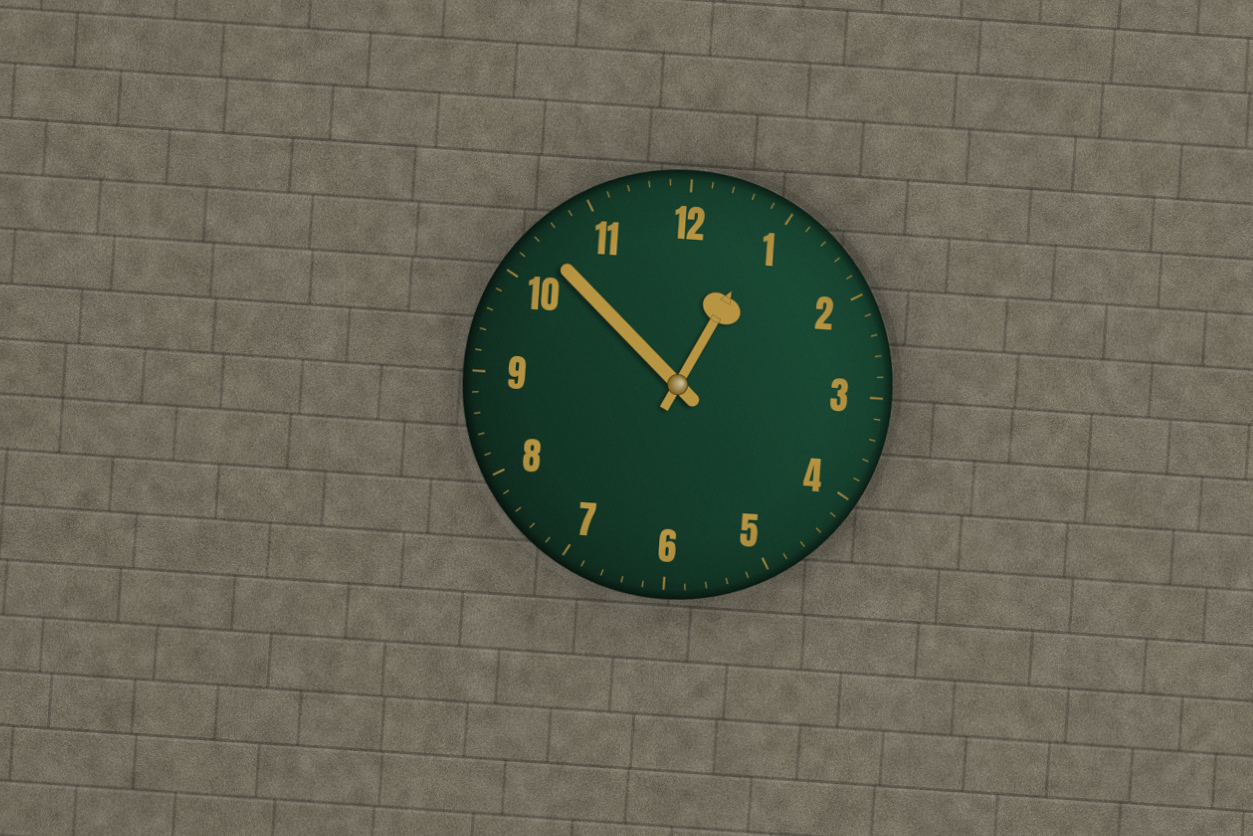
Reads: 12:52
